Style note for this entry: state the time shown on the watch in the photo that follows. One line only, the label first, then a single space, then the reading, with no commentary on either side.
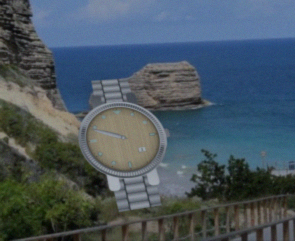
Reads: 9:49
